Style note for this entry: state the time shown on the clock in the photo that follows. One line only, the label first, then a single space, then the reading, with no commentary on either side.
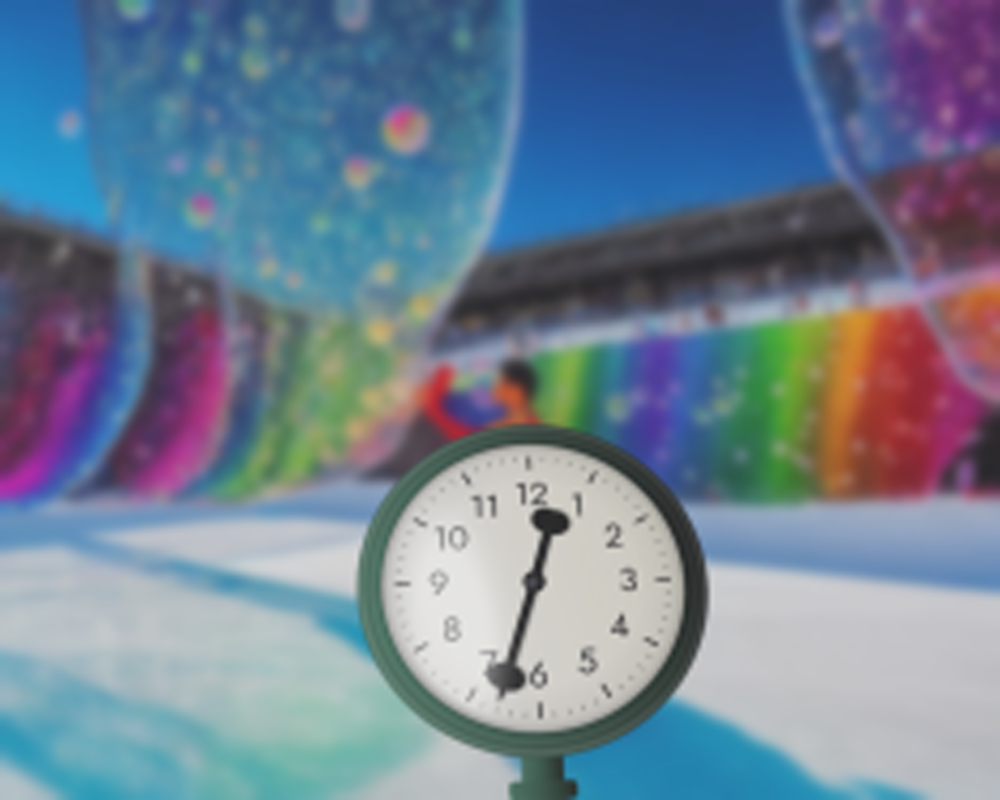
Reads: 12:33
